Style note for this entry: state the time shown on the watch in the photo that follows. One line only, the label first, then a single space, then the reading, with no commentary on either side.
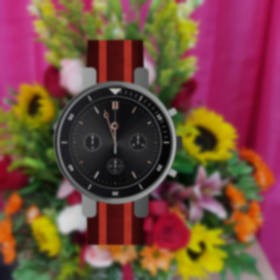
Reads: 11:57
